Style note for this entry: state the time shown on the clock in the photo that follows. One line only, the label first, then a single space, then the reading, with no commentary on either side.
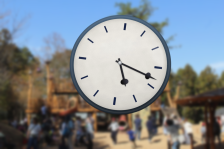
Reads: 5:18
